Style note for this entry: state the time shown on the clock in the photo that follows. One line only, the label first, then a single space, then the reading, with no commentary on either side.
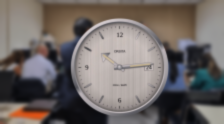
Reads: 10:14
